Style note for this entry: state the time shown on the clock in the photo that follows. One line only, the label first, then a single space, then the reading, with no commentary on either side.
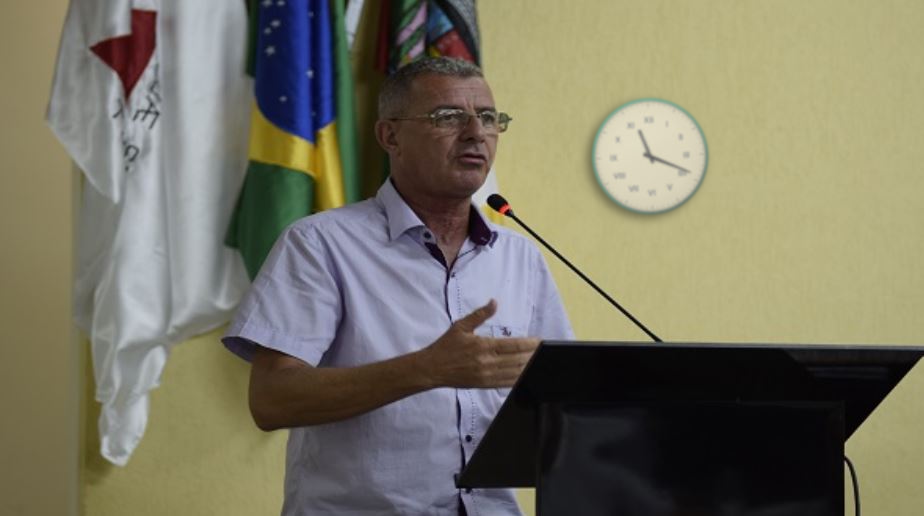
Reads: 11:19
